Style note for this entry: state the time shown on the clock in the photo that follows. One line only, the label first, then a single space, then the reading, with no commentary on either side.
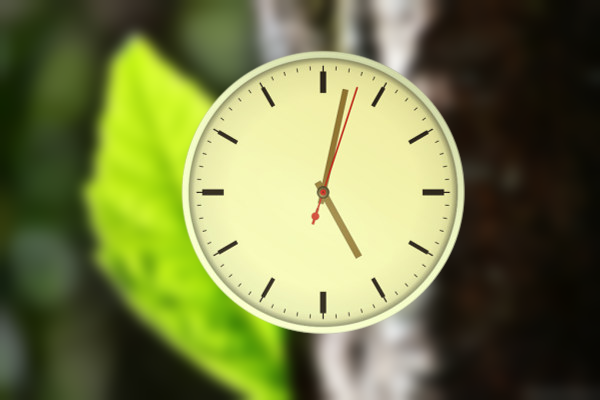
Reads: 5:02:03
